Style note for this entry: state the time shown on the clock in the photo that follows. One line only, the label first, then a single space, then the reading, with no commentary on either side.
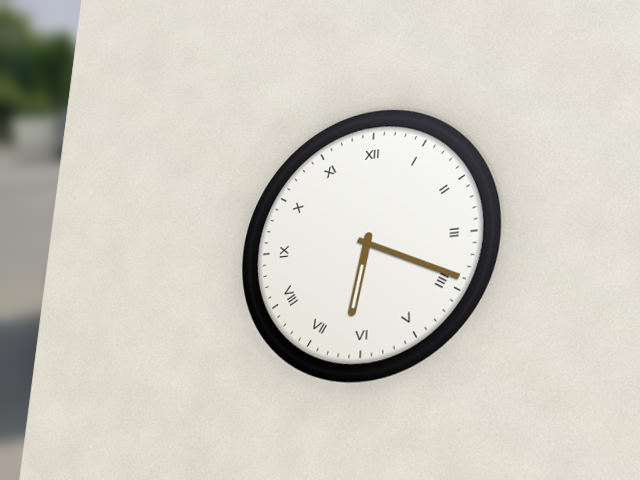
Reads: 6:19
